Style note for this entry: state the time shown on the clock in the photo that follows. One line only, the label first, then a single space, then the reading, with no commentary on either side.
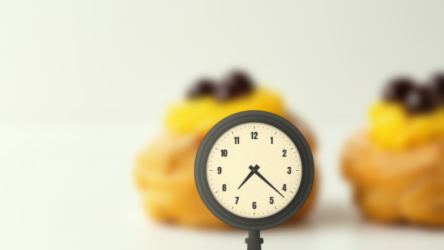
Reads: 7:22
